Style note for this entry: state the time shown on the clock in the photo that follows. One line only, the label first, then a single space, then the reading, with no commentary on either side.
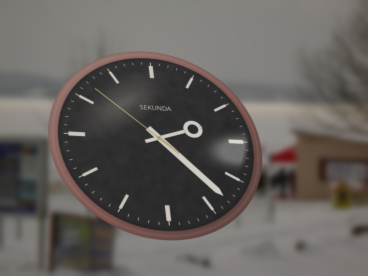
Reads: 2:22:52
